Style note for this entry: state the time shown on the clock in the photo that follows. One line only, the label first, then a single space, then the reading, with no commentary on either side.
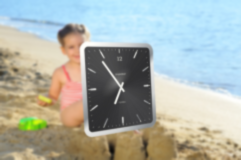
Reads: 6:54
